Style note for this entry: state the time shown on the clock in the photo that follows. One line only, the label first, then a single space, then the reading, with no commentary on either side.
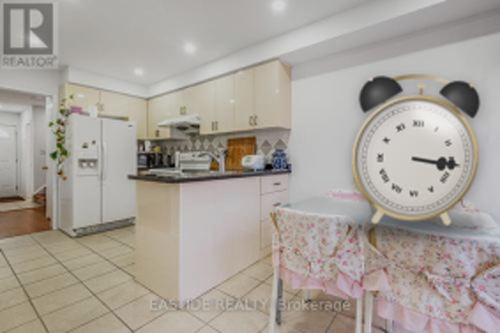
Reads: 3:16
